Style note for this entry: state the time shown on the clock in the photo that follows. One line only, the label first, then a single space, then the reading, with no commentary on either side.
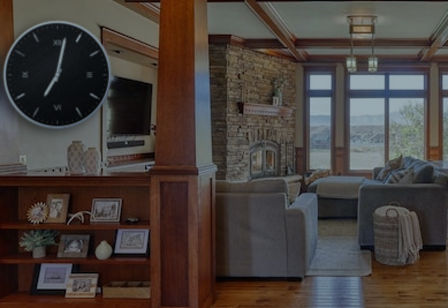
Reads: 7:02
